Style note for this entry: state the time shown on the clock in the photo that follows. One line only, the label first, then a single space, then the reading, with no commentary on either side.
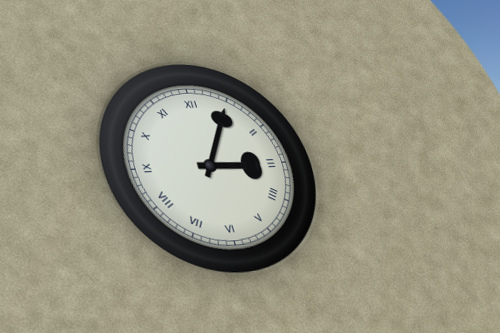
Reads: 3:05
